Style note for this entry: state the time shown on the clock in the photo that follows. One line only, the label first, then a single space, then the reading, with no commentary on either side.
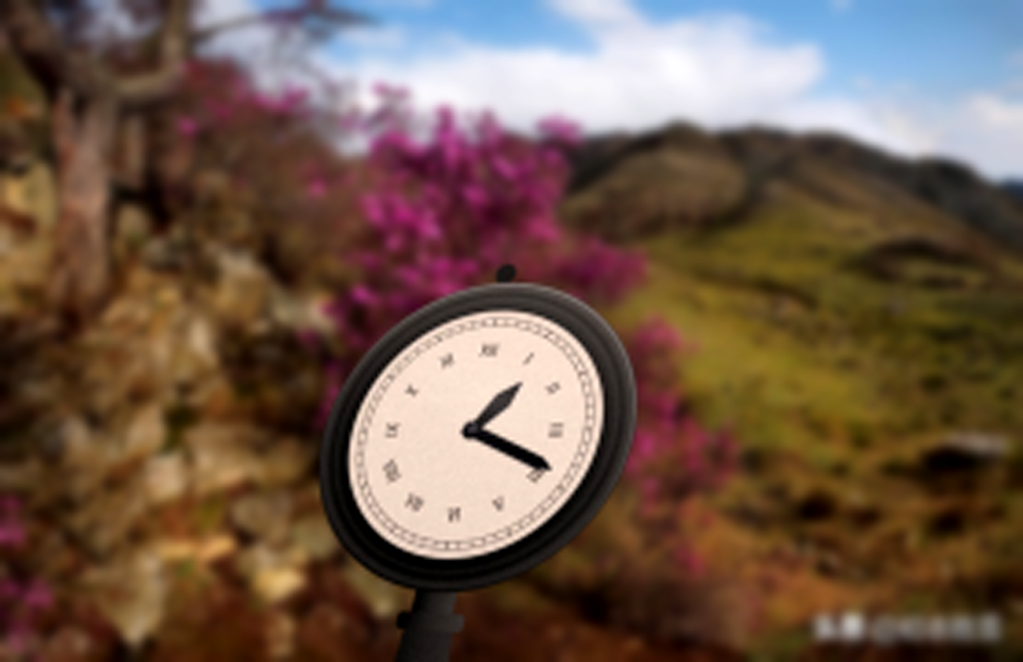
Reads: 1:19
